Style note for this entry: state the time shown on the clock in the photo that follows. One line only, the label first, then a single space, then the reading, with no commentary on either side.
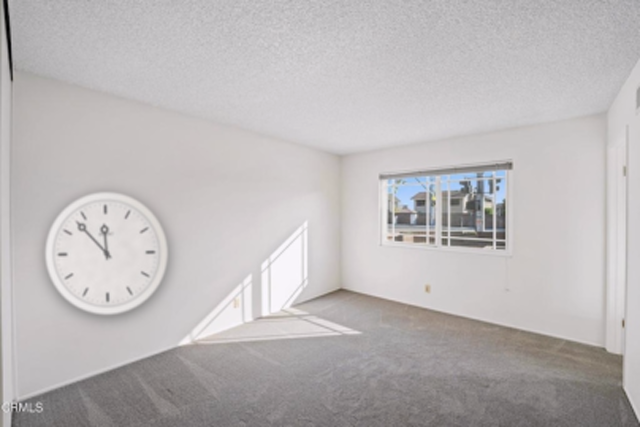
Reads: 11:53
